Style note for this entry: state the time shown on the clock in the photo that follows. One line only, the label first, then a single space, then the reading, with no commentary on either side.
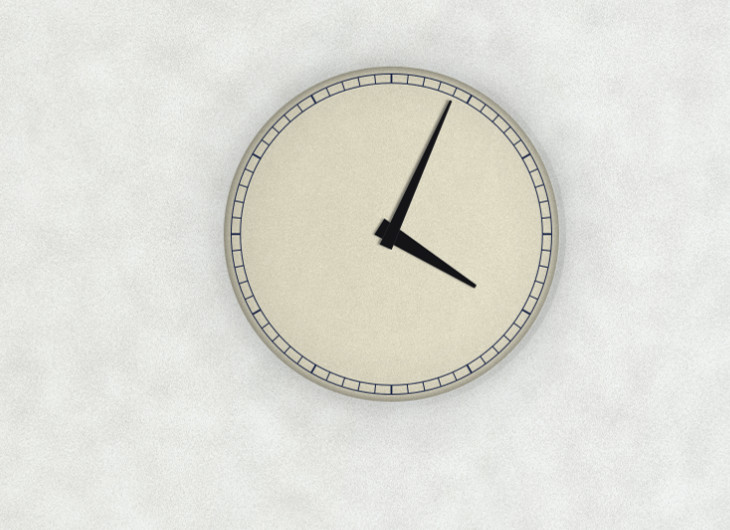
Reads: 4:04
